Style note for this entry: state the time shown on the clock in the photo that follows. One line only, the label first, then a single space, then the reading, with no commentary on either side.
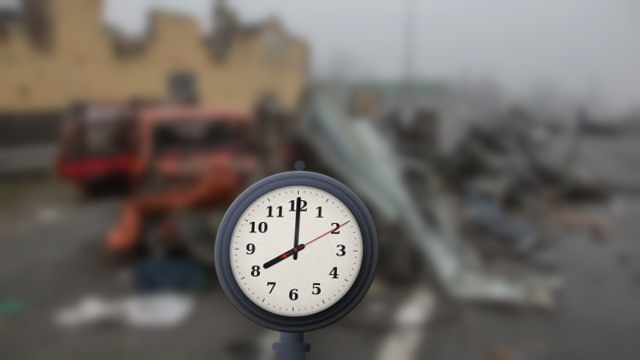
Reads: 8:00:10
